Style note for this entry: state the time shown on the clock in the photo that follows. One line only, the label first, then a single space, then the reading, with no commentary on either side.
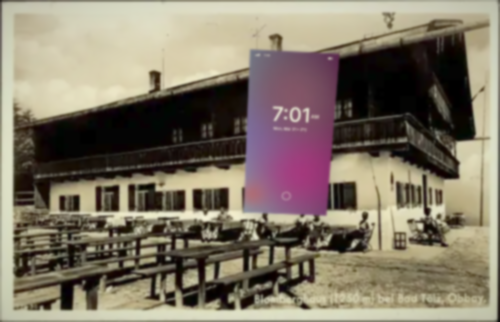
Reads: 7:01
